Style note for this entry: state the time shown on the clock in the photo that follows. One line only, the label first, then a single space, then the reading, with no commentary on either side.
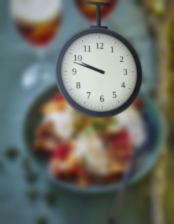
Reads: 9:48
